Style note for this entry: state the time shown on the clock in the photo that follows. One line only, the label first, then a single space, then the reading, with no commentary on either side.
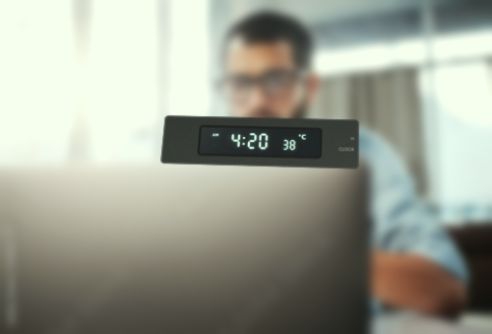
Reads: 4:20
